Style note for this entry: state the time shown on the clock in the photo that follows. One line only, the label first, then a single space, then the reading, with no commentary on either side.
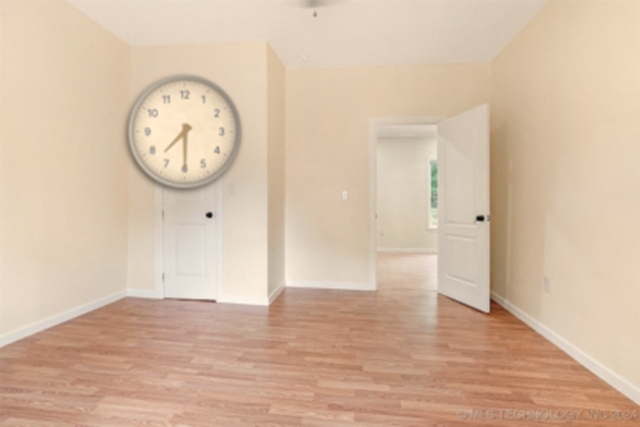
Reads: 7:30
